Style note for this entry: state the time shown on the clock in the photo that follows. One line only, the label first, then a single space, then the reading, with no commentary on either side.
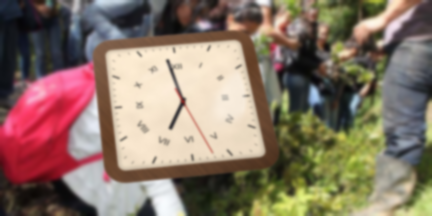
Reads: 6:58:27
